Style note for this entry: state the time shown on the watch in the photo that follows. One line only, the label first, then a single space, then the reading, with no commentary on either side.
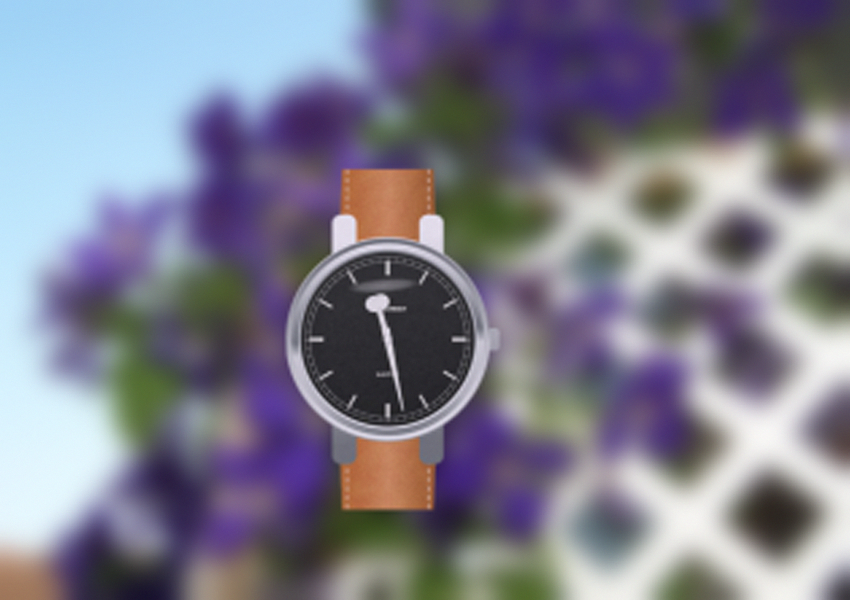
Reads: 11:28
